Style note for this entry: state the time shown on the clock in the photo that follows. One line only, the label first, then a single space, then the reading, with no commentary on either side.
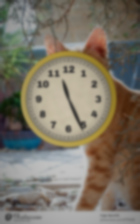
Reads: 11:26
